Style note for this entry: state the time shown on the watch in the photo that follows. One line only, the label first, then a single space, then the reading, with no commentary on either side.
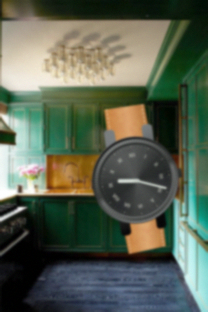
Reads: 9:19
